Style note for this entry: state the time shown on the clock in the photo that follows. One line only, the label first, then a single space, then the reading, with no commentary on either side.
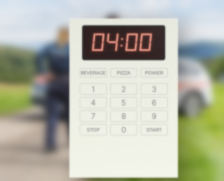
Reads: 4:00
